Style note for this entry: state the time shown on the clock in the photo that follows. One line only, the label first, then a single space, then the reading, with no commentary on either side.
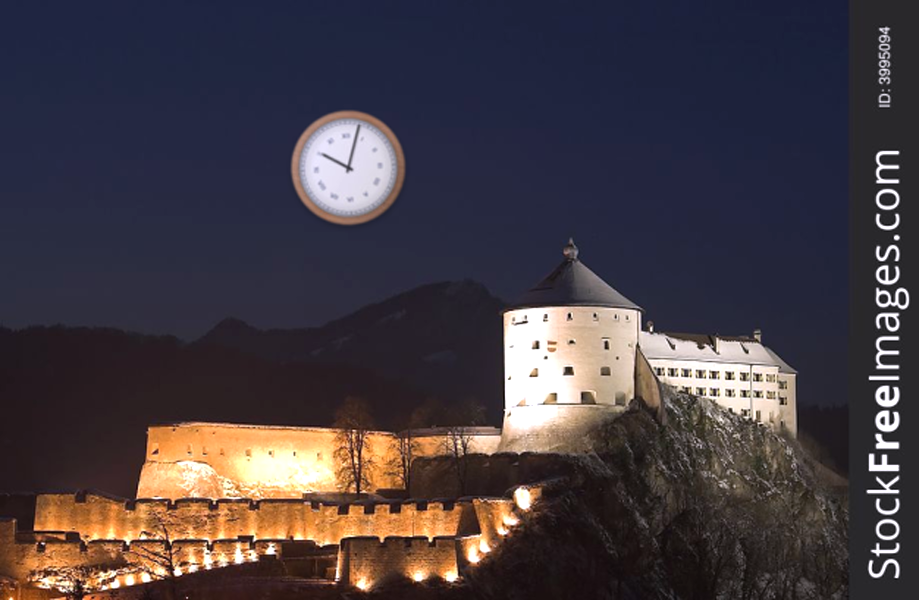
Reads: 10:03
